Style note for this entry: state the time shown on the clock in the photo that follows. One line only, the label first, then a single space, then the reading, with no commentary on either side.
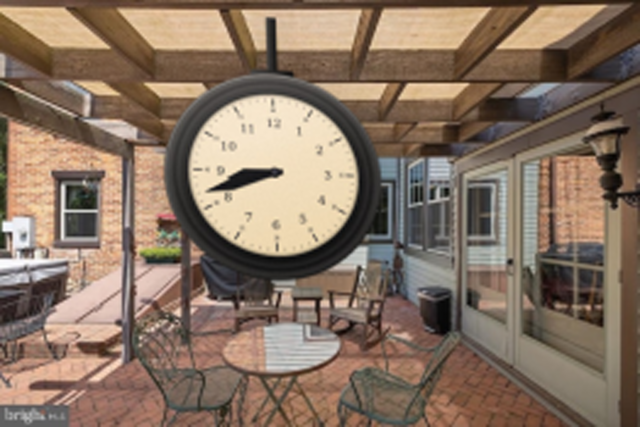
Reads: 8:42
